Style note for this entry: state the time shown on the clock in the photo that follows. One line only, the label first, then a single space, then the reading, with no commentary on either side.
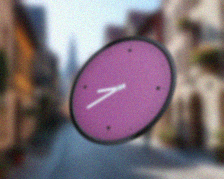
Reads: 8:39
